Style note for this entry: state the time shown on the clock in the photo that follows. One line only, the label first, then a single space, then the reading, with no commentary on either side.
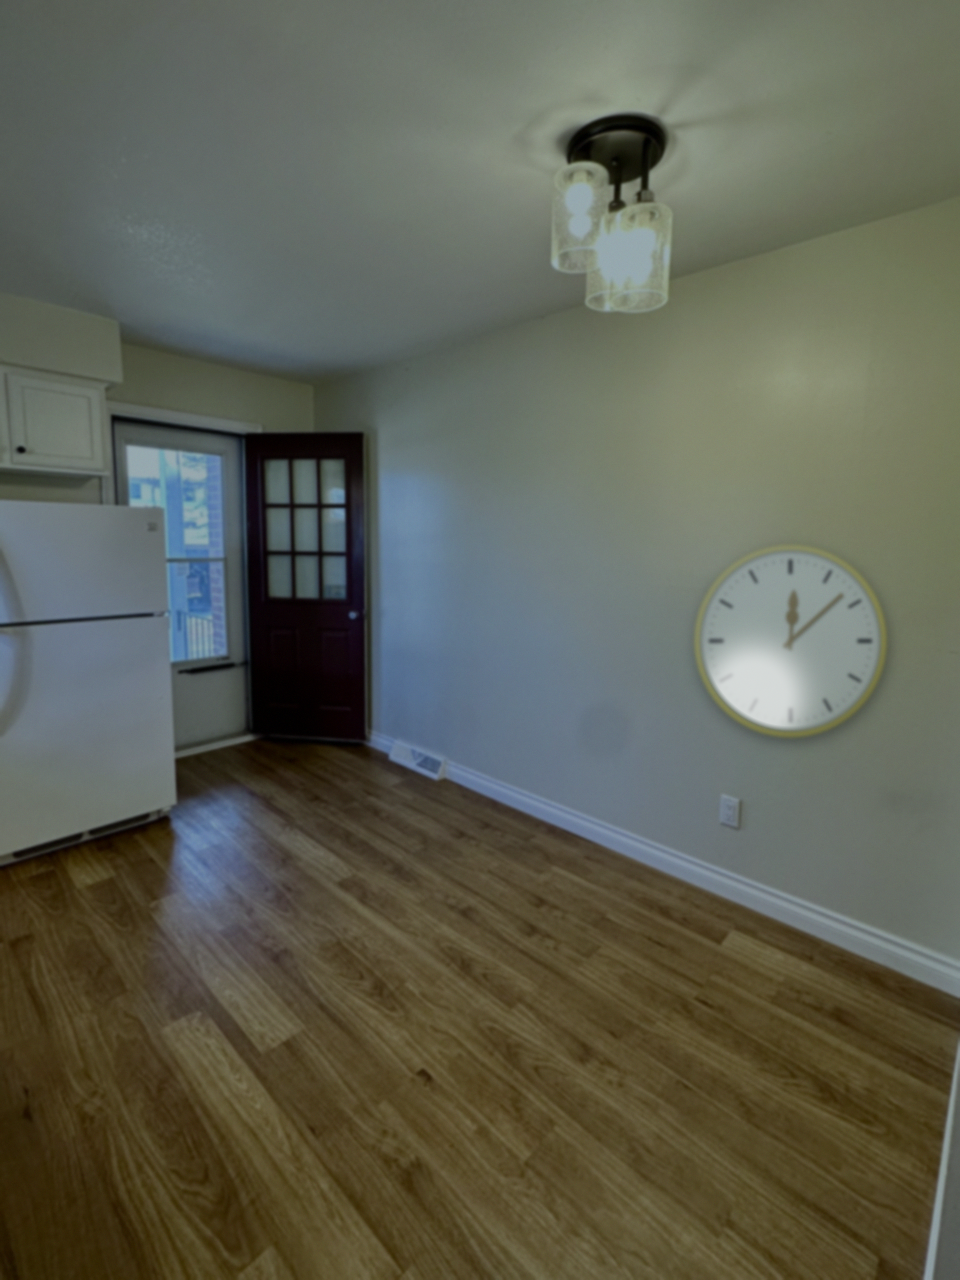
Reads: 12:08
